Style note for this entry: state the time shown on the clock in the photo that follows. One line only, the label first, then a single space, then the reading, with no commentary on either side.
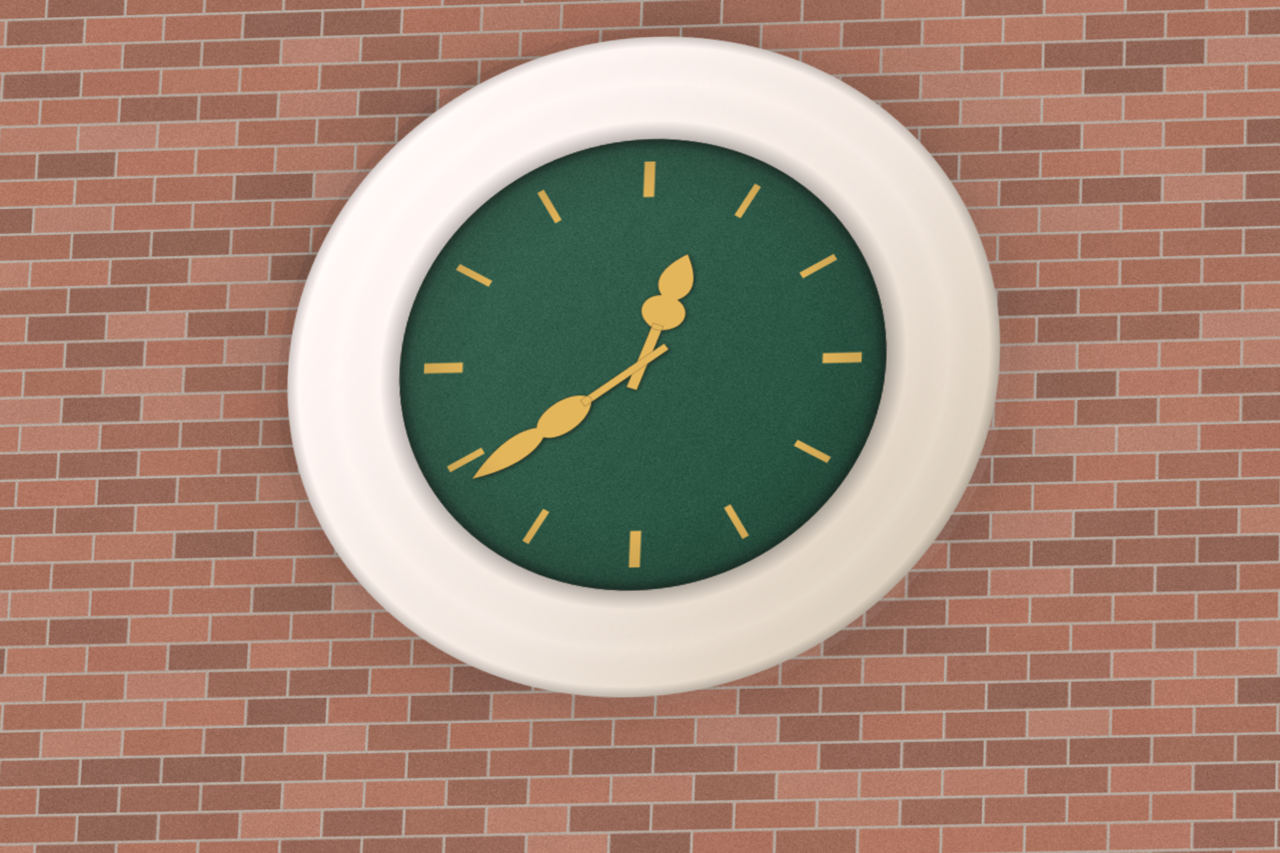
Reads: 12:39
